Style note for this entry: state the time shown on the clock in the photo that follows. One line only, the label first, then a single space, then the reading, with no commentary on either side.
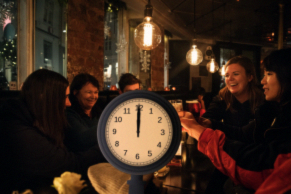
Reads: 12:00
